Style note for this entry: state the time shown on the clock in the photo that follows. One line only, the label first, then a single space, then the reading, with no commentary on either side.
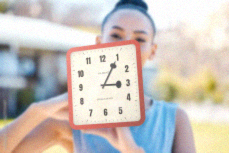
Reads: 3:05
